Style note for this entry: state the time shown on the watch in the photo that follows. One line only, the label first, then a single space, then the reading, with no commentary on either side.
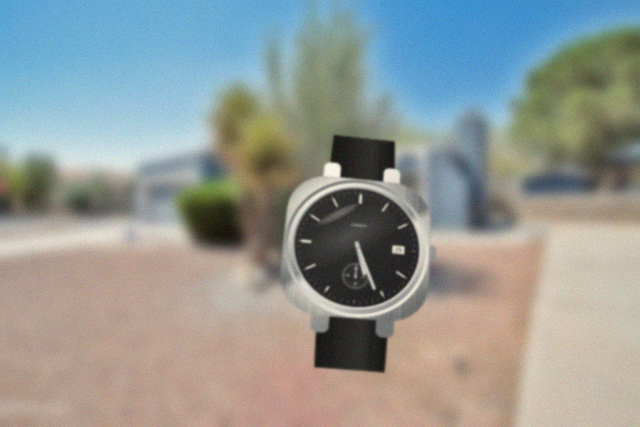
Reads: 5:26
